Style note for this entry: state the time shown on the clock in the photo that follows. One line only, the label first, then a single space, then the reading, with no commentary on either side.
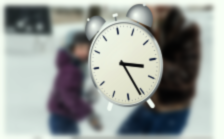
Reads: 3:26
